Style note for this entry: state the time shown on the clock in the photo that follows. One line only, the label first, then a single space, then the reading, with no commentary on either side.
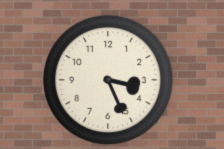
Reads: 3:26
